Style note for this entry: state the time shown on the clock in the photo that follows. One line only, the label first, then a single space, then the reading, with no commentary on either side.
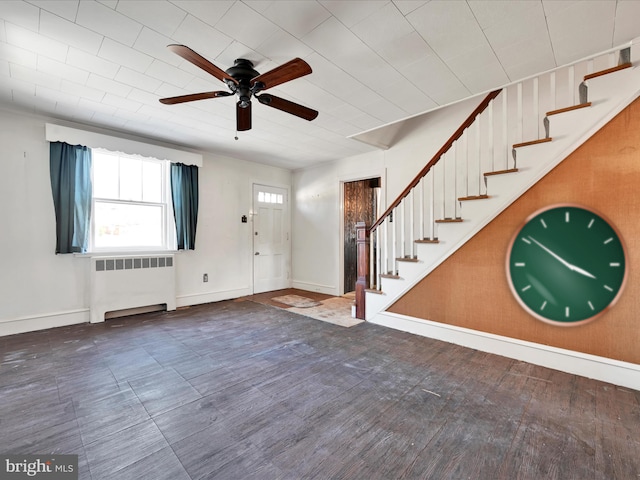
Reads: 3:51
